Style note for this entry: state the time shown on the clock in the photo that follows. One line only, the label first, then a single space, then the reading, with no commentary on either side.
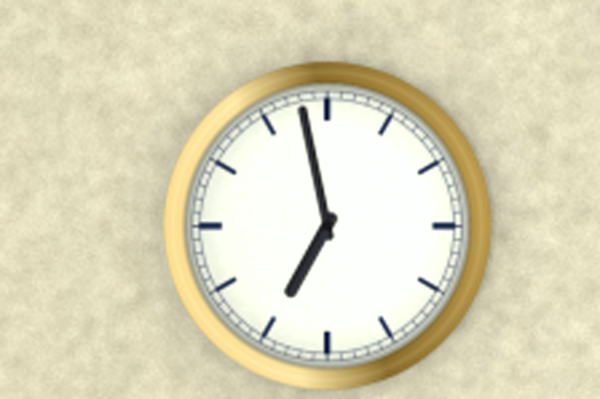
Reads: 6:58
